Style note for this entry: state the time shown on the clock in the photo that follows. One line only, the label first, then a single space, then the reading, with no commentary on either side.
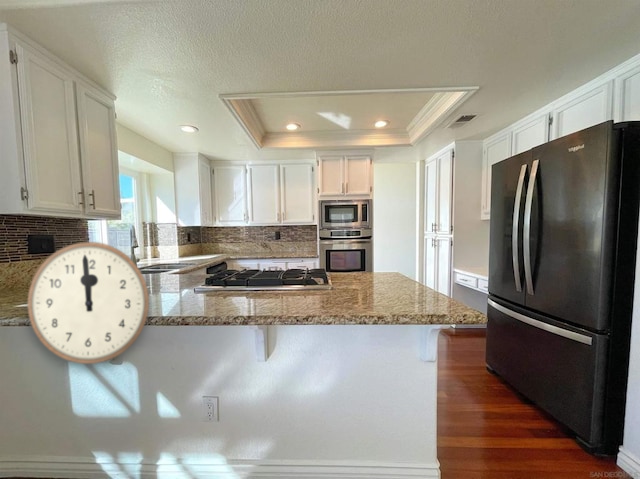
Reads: 11:59
